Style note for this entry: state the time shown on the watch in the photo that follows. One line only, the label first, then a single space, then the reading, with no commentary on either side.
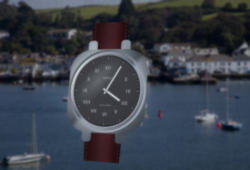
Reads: 4:05
